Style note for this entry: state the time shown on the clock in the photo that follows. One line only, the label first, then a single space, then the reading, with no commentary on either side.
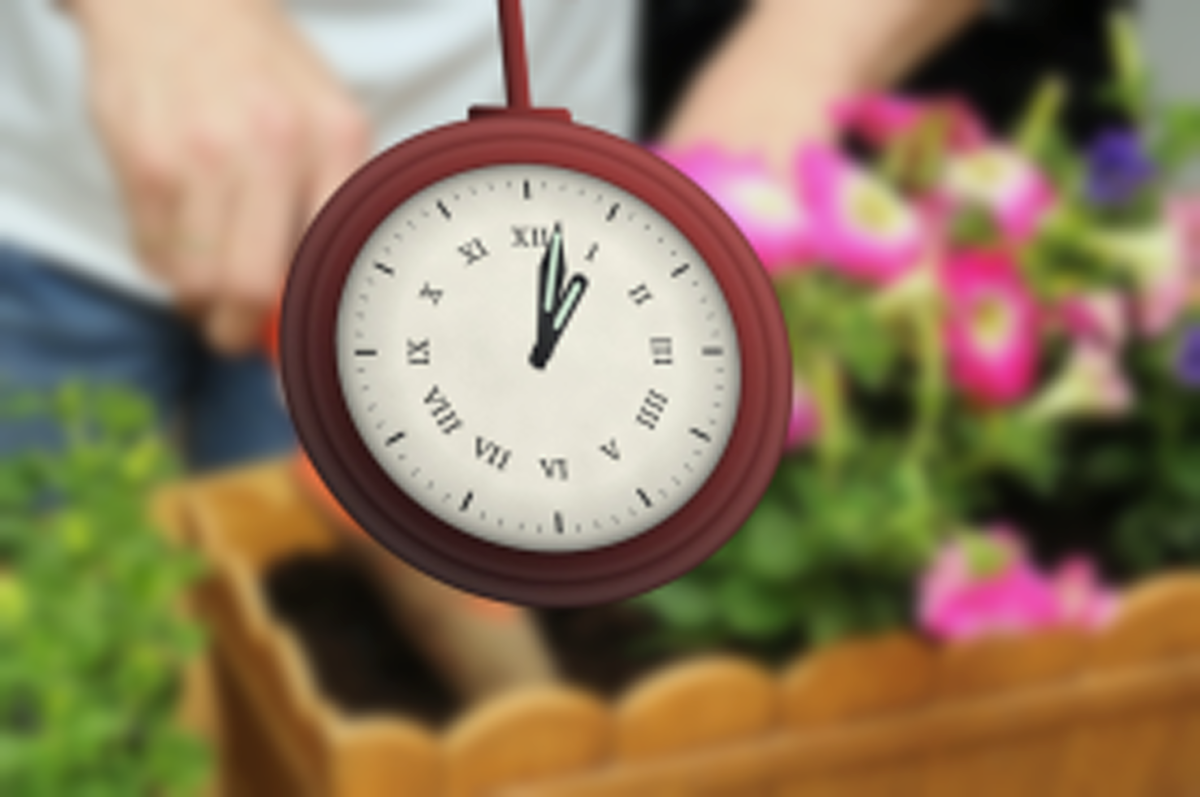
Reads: 1:02
